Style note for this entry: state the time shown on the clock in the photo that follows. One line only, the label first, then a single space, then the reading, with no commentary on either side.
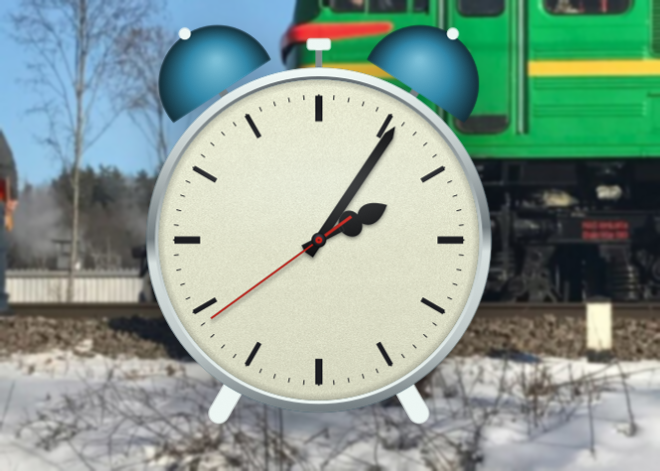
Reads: 2:05:39
